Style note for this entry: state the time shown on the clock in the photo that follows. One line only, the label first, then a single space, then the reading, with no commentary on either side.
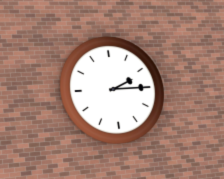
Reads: 2:15
